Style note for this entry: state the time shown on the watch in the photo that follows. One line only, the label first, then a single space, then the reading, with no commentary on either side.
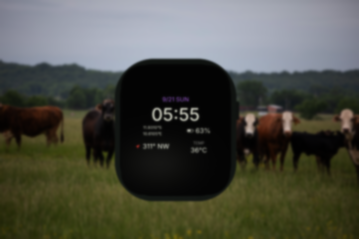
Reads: 5:55
